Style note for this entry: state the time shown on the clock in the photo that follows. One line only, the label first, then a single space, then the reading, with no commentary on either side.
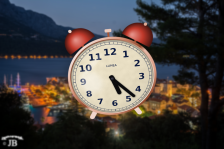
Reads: 5:23
